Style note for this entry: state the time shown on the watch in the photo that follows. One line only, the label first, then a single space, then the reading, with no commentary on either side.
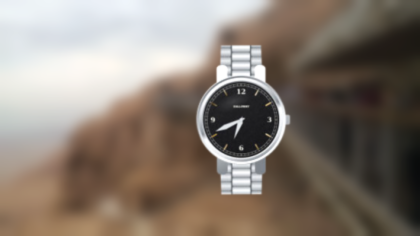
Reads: 6:41
